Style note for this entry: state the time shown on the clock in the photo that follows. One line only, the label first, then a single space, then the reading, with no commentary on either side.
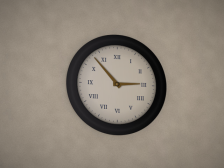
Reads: 2:53
